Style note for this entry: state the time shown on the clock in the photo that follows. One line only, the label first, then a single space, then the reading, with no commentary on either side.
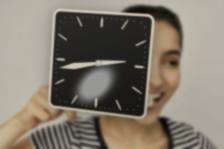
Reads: 2:43
